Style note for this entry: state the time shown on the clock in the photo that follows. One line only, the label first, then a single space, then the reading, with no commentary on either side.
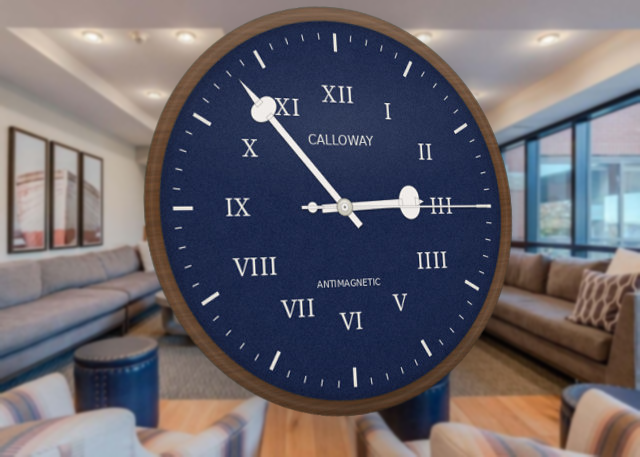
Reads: 2:53:15
